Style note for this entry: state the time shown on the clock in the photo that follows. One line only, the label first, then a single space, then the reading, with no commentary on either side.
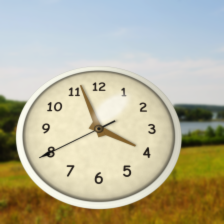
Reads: 3:56:40
